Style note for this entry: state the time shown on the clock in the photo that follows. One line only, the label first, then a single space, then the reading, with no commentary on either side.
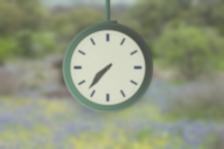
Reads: 7:37
